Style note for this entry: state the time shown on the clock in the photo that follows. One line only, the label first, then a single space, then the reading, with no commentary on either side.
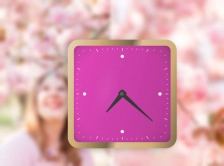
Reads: 7:22
